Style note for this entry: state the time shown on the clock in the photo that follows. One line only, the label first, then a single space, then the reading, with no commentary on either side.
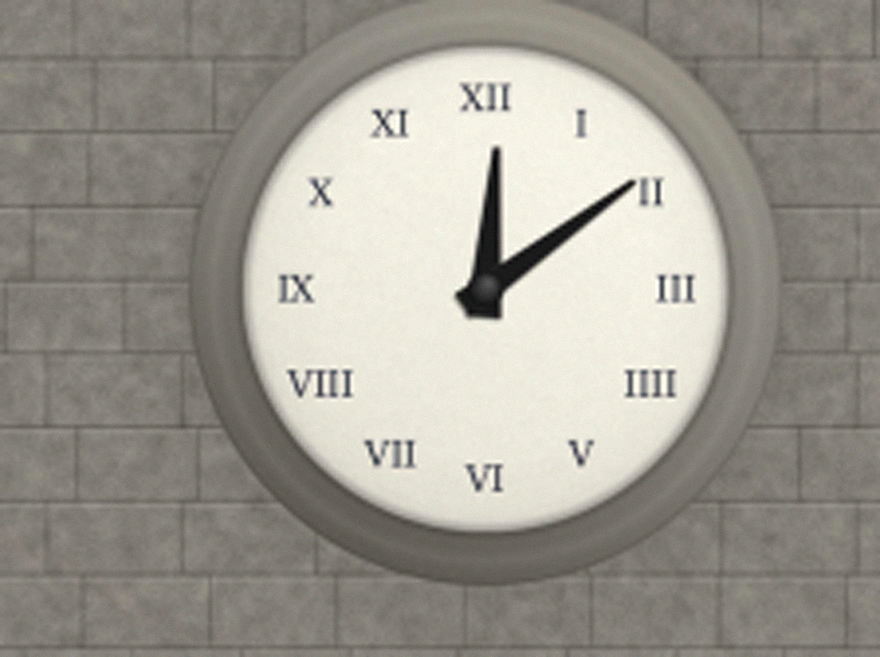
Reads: 12:09
